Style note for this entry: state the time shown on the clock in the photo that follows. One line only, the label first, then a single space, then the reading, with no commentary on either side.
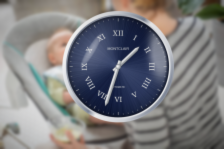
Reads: 1:33
